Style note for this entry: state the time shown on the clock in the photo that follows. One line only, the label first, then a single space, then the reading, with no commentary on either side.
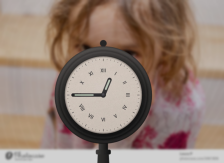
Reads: 12:45
